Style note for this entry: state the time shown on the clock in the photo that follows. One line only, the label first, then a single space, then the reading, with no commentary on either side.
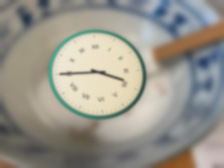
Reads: 3:45
